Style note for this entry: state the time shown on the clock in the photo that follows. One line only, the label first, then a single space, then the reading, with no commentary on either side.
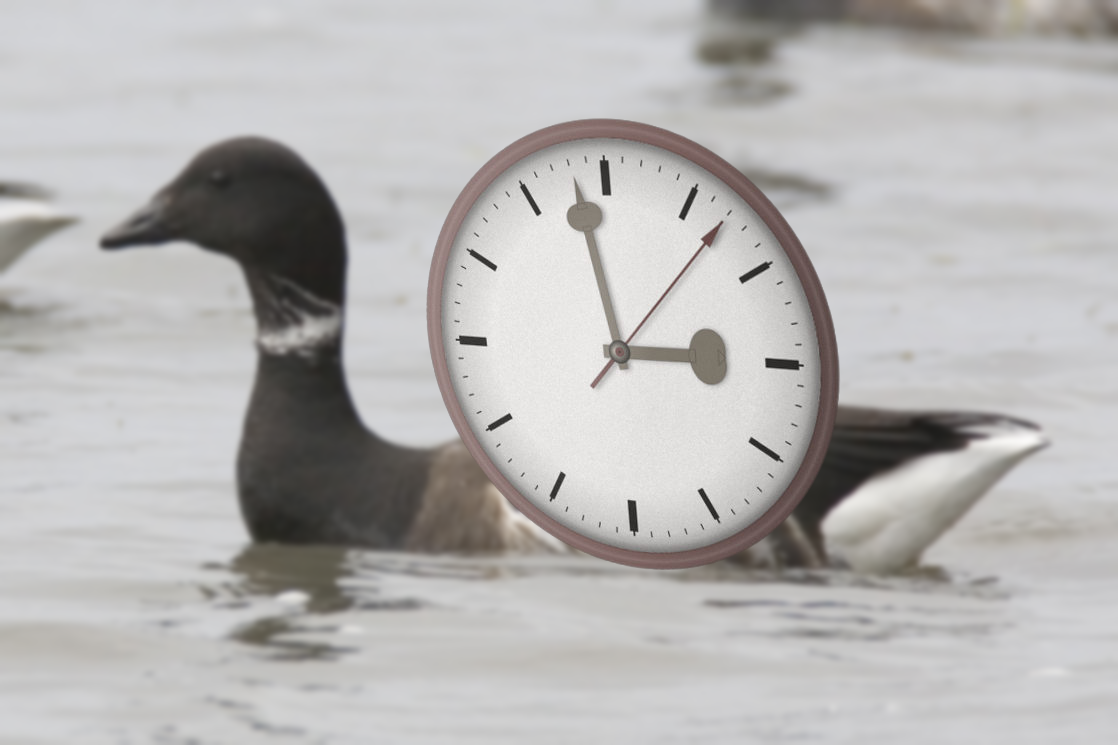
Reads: 2:58:07
